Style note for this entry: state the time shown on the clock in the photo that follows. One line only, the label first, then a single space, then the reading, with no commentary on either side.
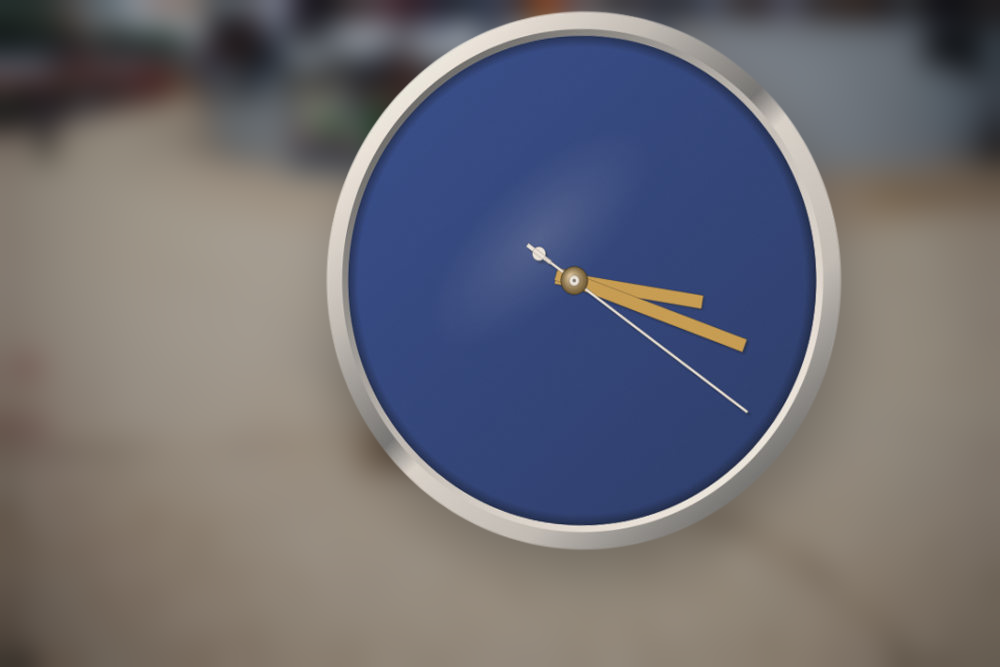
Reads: 3:18:21
